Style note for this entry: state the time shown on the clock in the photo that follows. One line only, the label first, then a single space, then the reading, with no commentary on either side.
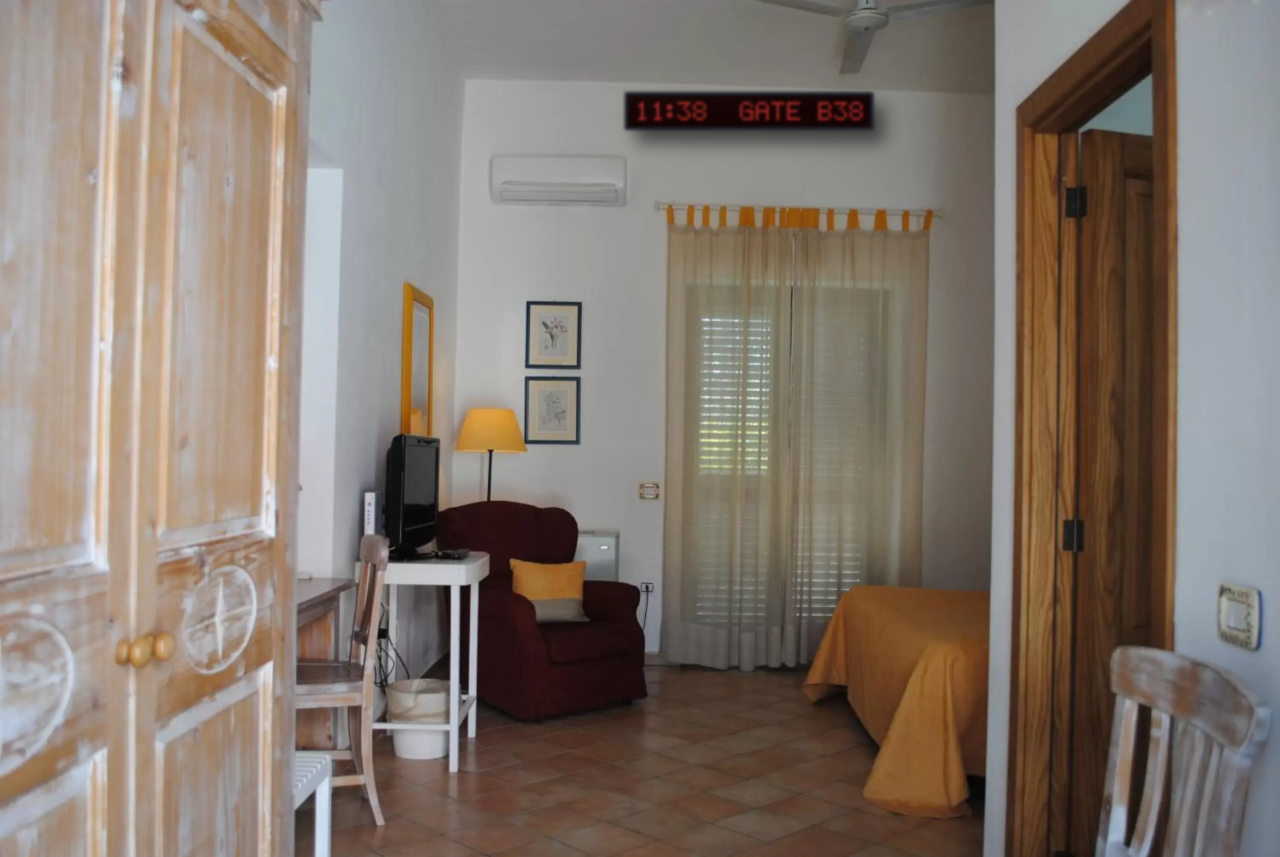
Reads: 11:38
